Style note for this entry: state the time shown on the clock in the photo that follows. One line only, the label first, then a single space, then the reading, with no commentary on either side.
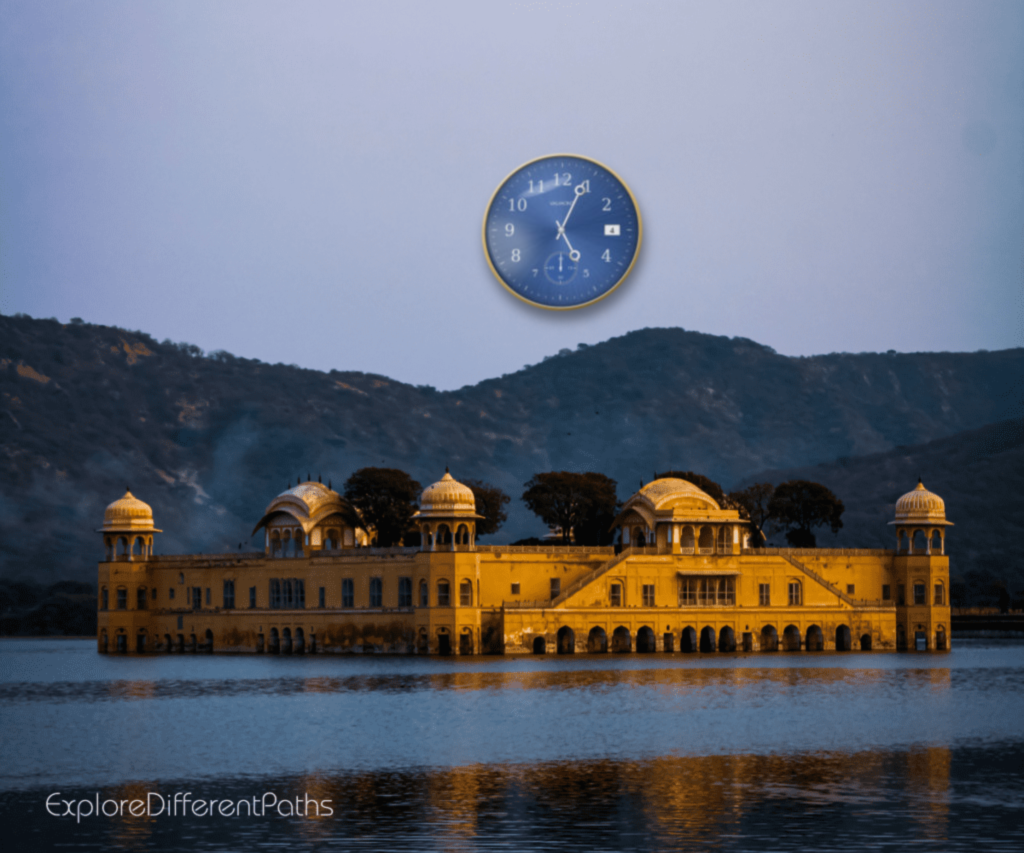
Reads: 5:04
